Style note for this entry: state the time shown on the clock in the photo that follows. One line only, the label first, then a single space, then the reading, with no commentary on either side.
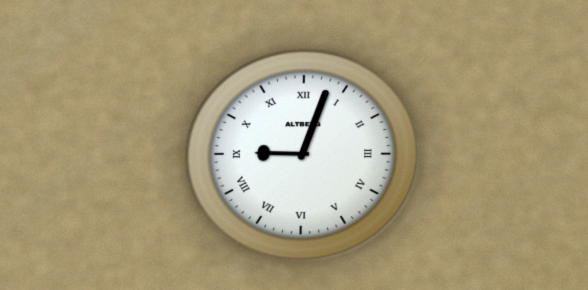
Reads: 9:03
